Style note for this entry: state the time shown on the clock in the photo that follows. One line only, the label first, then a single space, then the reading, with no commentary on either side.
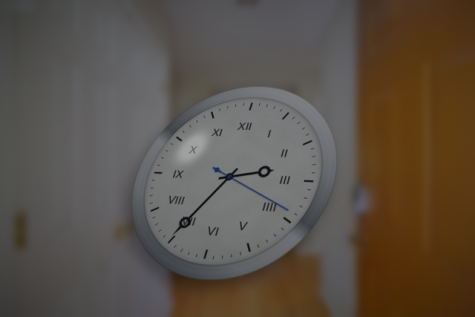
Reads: 2:35:19
